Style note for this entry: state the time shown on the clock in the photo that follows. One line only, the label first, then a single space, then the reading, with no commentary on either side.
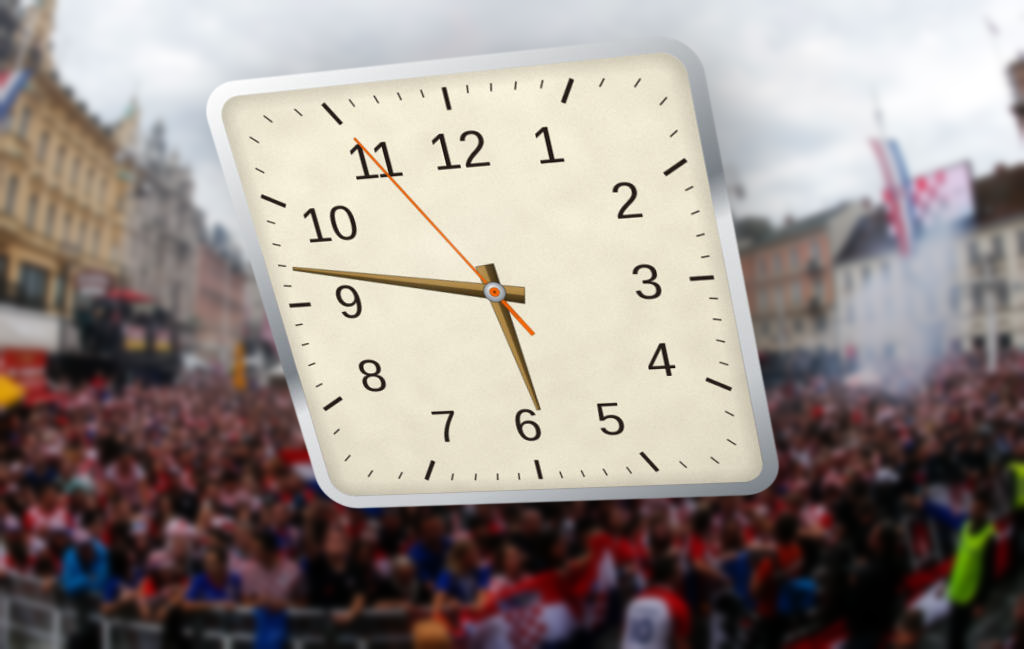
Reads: 5:46:55
